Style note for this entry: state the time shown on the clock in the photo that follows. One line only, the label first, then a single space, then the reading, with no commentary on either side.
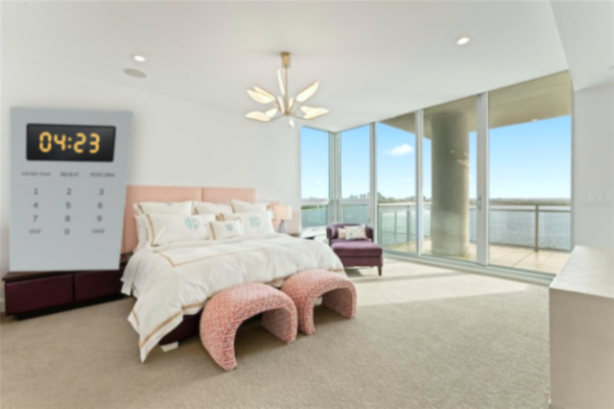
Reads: 4:23
